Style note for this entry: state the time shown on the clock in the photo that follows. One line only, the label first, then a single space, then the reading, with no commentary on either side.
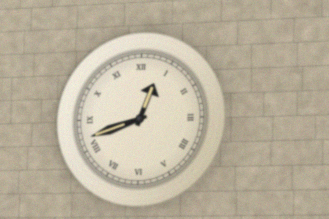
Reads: 12:42
